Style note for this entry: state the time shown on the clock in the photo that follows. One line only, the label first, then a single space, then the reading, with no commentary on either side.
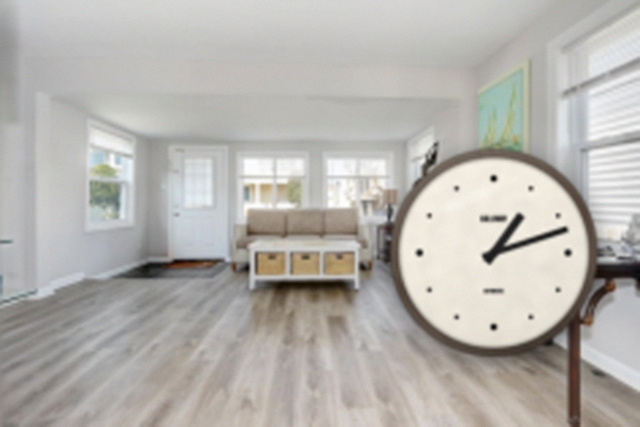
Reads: 1:12
